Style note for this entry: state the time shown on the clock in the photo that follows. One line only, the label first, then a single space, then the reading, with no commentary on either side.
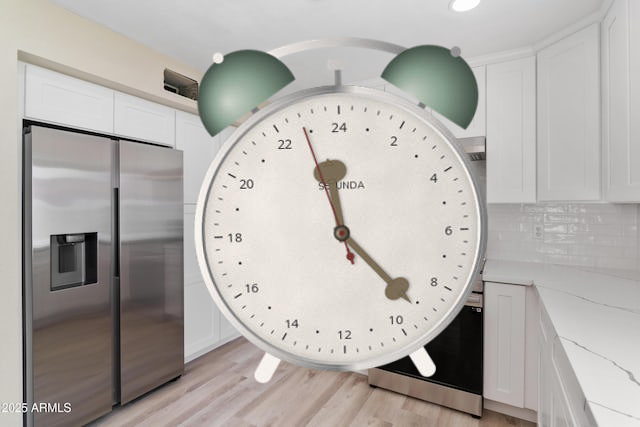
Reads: 23:22:57
